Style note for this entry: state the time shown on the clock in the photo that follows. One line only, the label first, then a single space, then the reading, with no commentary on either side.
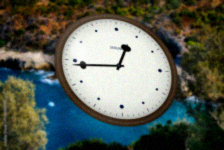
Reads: 12:44
